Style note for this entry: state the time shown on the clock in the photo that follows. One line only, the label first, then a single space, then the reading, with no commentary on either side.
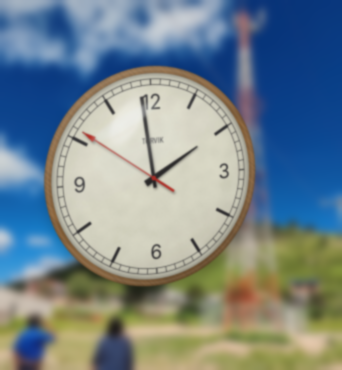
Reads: 1:58:51
